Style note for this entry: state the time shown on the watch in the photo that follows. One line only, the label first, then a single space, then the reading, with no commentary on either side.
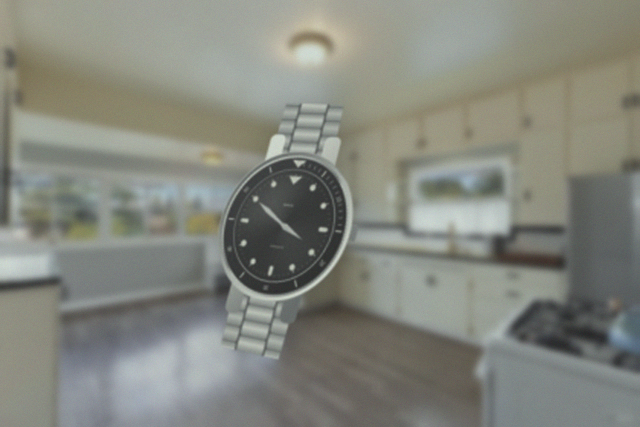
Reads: 3:50
